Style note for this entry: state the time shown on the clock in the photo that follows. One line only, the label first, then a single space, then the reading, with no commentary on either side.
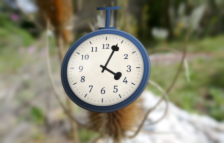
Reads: 4:04
